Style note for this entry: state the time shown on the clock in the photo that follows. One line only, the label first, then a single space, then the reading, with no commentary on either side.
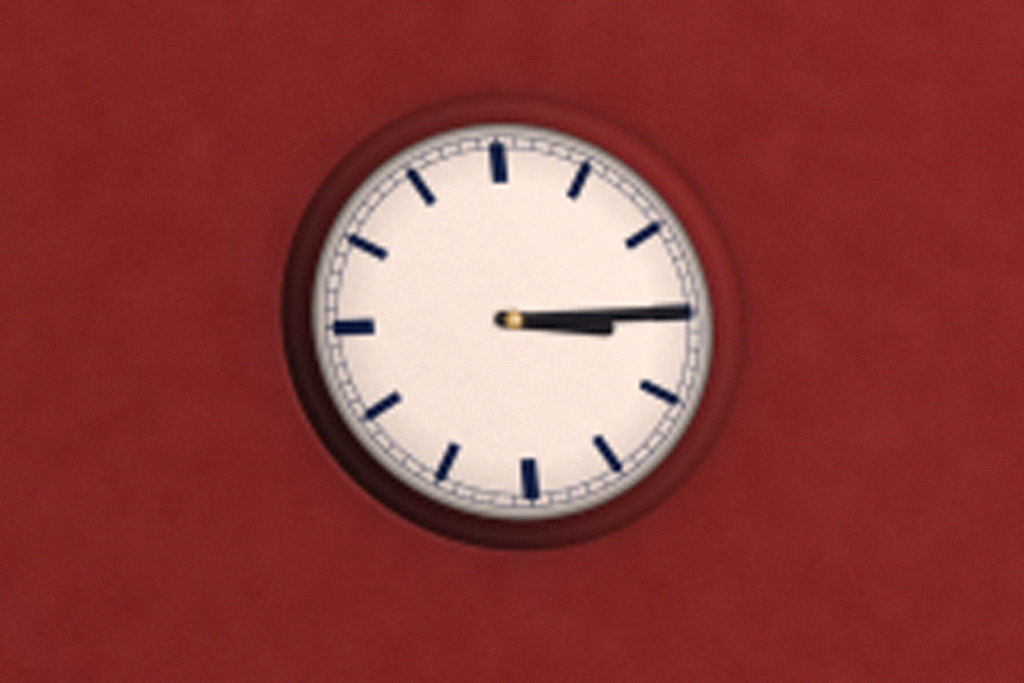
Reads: 3:15
